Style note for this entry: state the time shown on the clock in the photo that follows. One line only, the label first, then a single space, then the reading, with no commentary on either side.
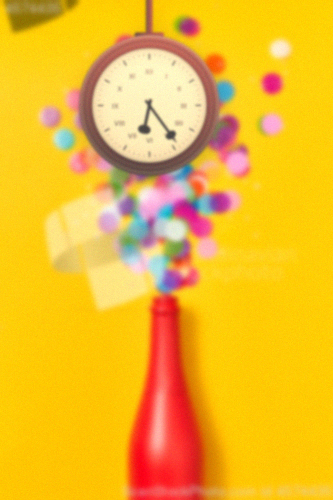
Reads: 6:24
